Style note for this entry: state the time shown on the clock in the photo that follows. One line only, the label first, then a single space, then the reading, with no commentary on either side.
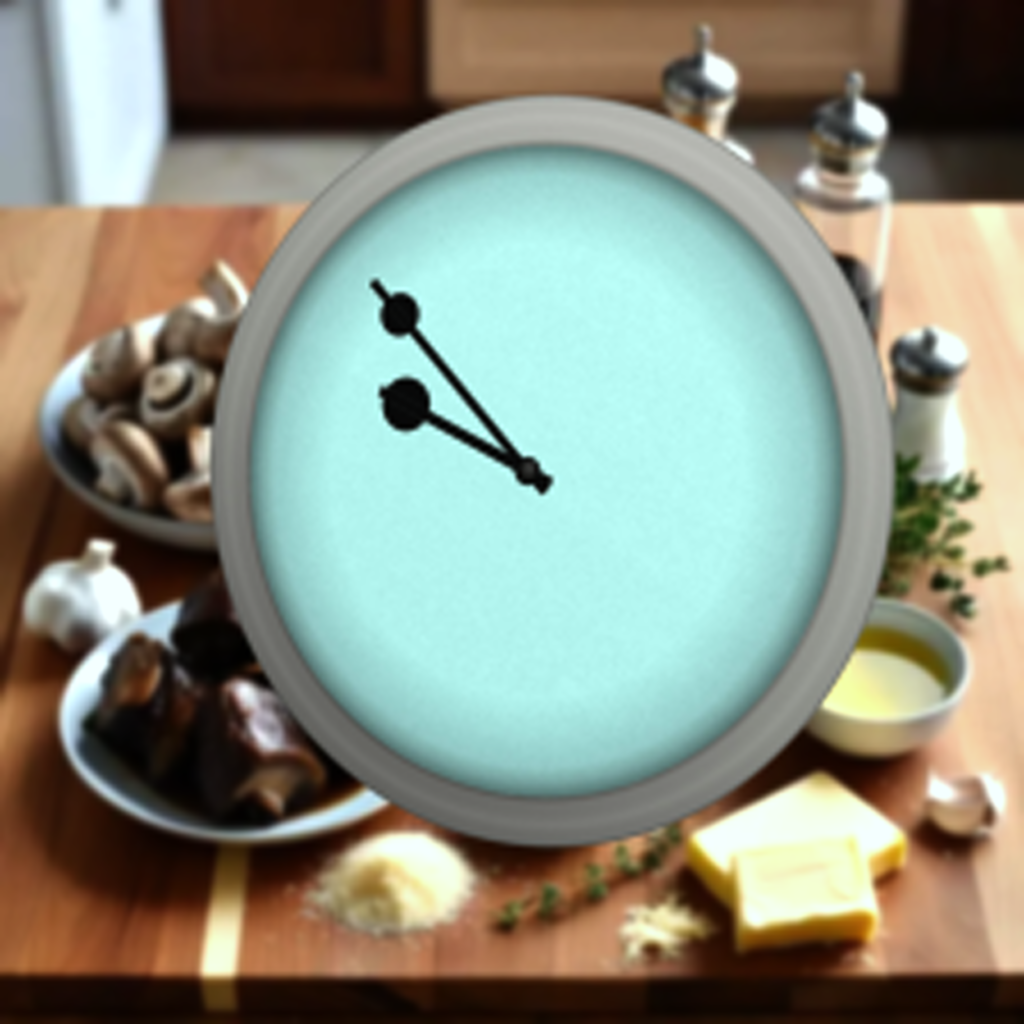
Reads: 9:53
